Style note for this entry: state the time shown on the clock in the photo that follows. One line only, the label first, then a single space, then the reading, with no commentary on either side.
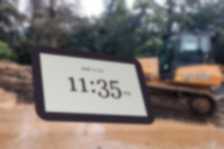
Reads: 11:35
